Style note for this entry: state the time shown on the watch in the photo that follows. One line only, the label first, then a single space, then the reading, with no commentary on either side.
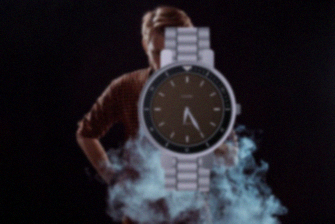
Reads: 6:25
